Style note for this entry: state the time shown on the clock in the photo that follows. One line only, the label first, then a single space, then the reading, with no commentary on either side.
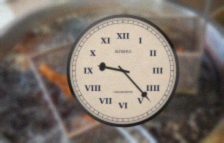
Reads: 9:23
